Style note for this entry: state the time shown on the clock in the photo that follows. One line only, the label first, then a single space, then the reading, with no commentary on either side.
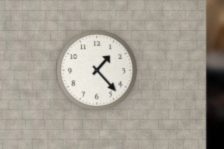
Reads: 1:23
